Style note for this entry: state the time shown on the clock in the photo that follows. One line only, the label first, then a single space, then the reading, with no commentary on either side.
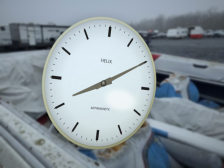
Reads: 8:10
